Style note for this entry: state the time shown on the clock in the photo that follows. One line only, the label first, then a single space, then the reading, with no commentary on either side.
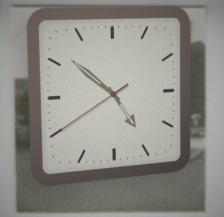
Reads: 4:51:40
